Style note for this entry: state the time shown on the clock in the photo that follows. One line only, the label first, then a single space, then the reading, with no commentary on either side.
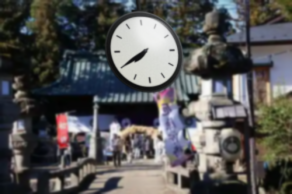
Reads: 7:40
